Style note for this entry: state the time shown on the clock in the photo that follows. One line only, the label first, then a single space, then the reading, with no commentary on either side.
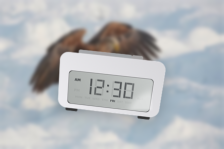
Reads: 12:30
